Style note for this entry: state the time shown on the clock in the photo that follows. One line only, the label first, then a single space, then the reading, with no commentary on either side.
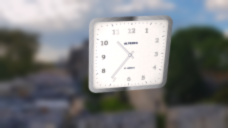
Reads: 10:36
